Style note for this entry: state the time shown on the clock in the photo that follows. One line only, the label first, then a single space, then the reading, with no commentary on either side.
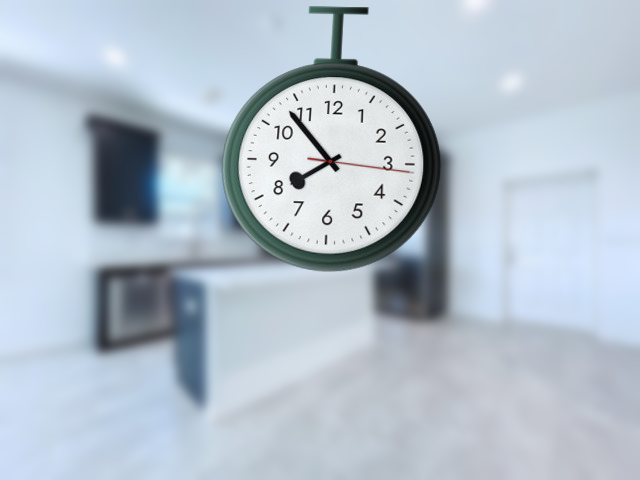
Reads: 7:53:16
